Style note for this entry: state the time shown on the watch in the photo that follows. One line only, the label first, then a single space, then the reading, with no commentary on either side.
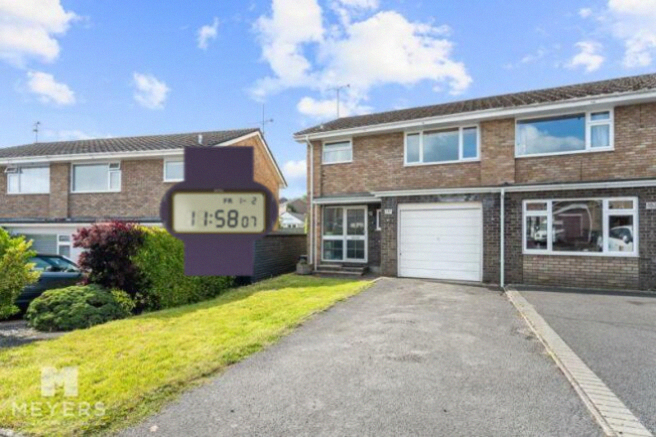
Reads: 11:58:07
